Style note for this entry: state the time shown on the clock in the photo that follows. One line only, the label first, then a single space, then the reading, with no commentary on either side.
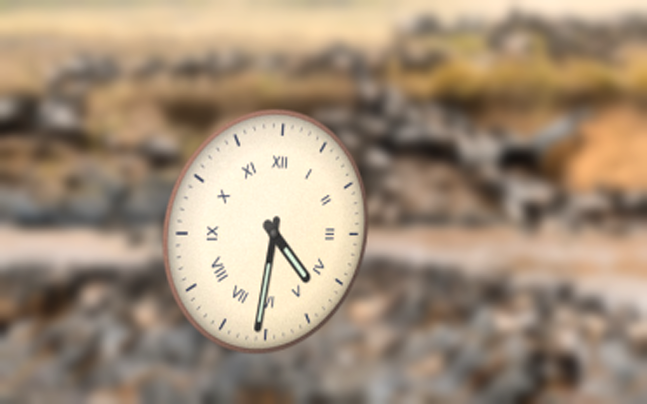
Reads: 4:31
